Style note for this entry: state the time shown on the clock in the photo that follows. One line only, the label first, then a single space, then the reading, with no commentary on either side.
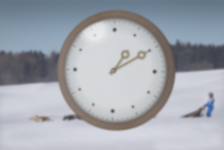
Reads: 1:10
